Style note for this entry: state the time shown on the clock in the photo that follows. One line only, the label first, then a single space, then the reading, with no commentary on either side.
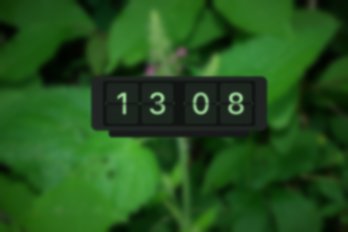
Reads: 13:08
